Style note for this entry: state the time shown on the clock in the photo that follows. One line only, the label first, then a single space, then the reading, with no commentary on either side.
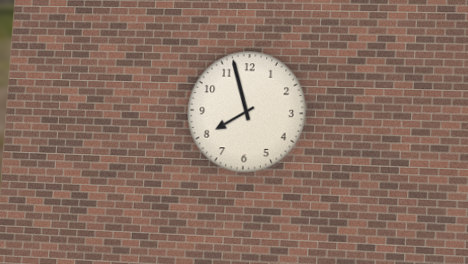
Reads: 7:57
